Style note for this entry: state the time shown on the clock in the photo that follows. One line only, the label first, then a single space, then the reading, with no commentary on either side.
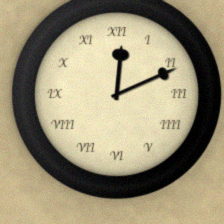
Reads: 12:11
